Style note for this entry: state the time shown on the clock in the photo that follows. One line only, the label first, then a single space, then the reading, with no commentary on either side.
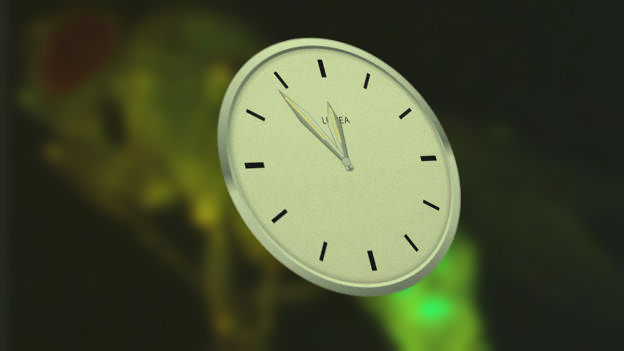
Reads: 11:54
